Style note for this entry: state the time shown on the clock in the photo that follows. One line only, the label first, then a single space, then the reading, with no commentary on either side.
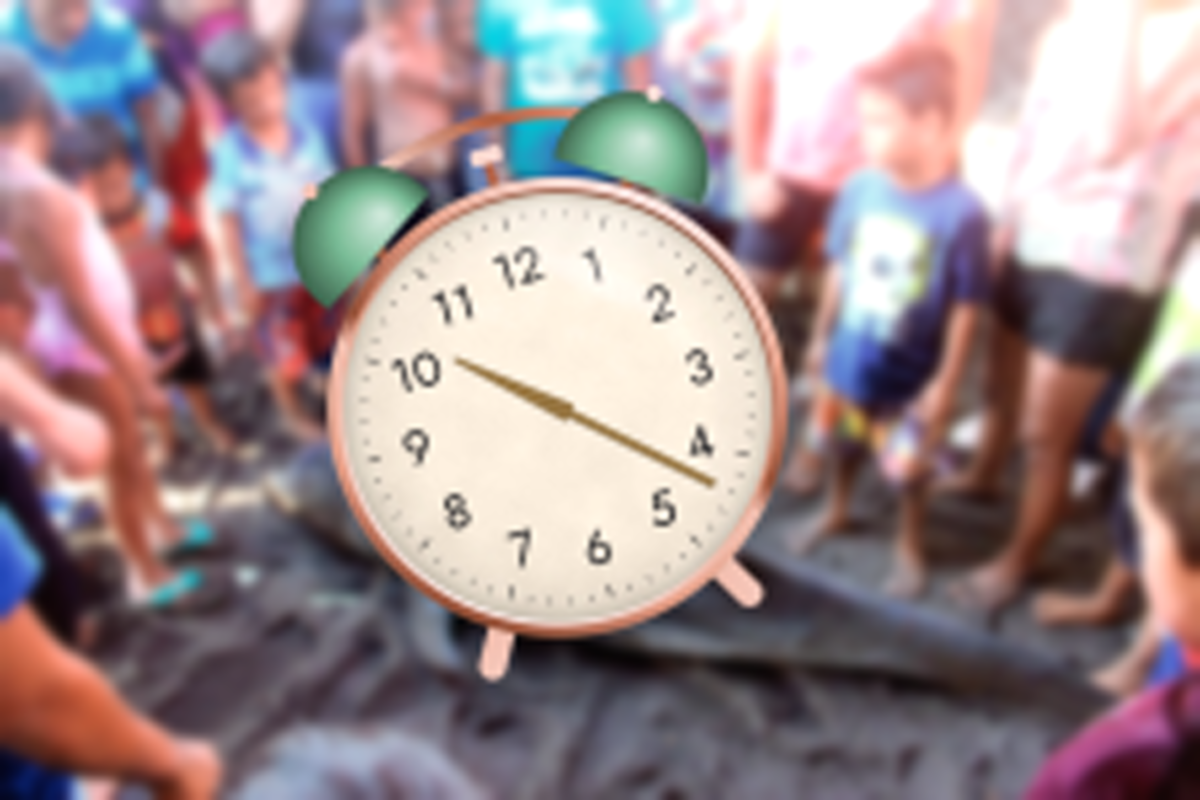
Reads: 10:22
